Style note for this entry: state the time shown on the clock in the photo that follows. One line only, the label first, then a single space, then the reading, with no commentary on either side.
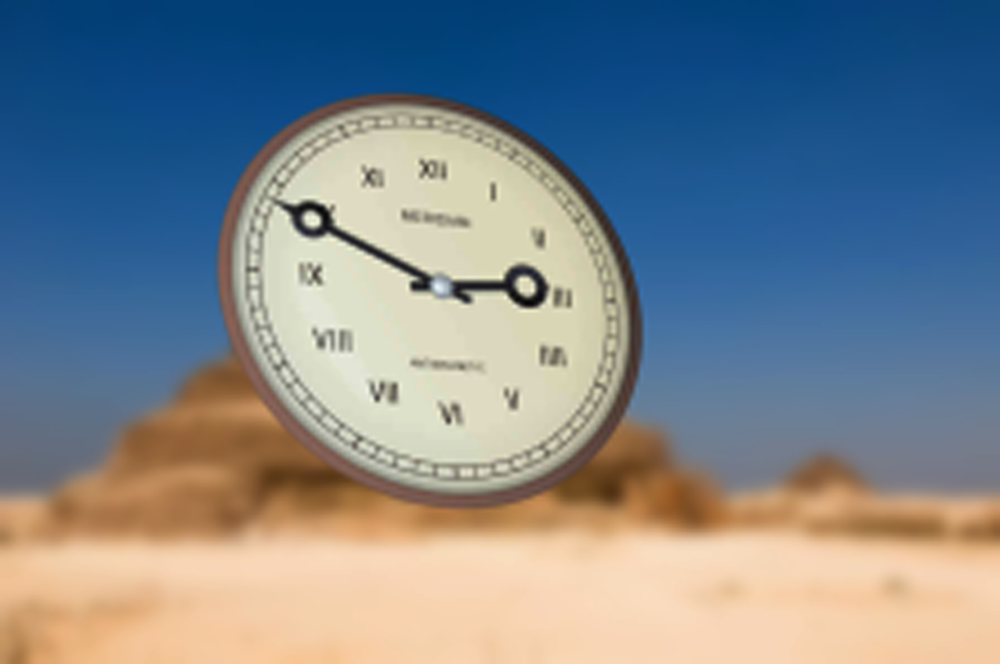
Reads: 2:49
